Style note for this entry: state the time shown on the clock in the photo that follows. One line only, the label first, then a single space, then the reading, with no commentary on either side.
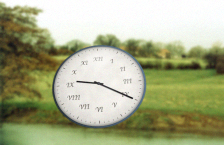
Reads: 9:20
